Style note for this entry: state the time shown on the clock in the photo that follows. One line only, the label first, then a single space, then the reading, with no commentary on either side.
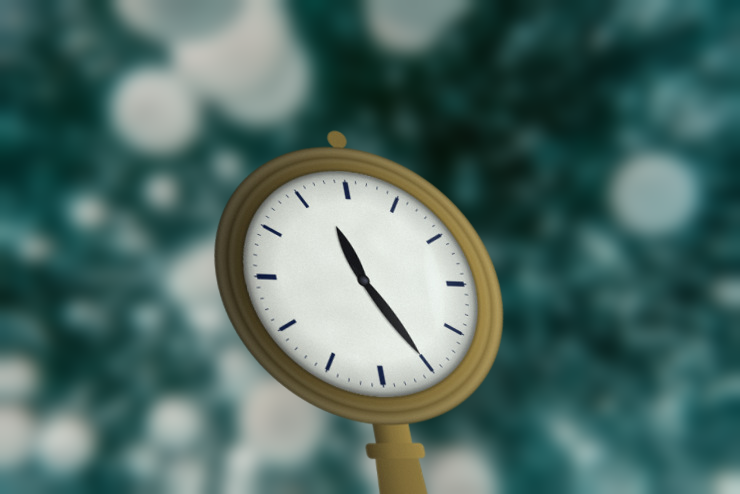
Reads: 11:25
